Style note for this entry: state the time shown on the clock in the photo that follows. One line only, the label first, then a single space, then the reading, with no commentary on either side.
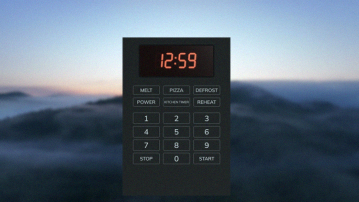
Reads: 12:59
